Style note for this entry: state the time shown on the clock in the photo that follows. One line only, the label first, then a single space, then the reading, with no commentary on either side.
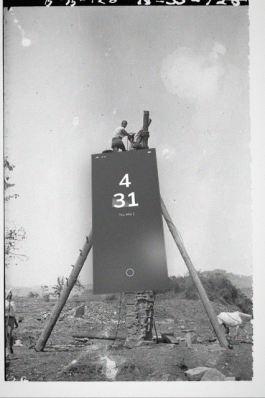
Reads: 4:31
